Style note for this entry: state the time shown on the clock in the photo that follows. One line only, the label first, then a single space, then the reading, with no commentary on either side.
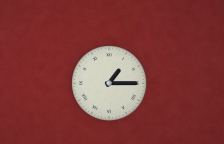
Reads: 1:15
